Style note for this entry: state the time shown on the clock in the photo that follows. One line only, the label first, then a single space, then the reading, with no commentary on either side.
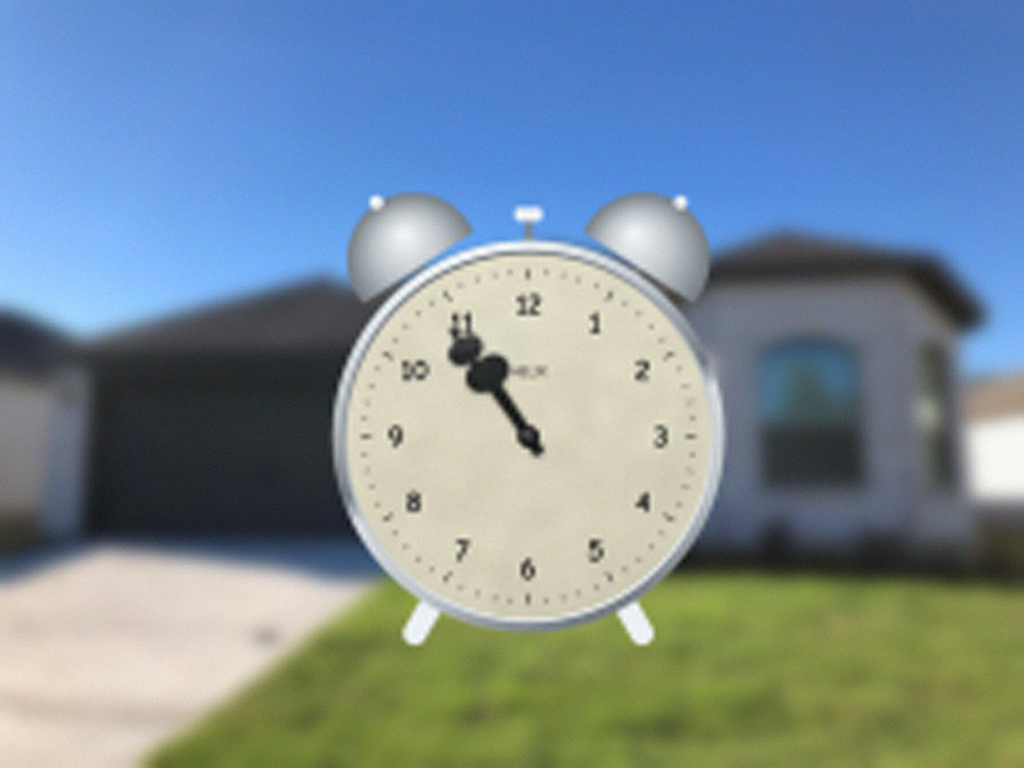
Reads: 10:54
